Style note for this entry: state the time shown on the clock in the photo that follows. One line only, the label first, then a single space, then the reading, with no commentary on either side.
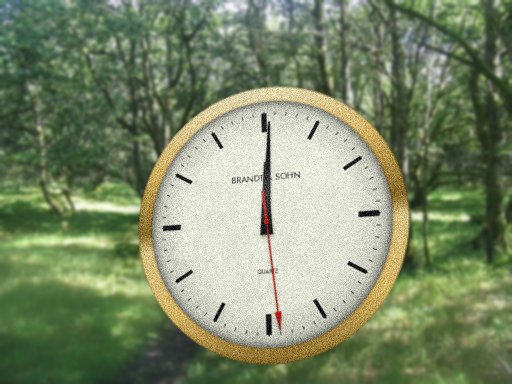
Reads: 12:00:29
